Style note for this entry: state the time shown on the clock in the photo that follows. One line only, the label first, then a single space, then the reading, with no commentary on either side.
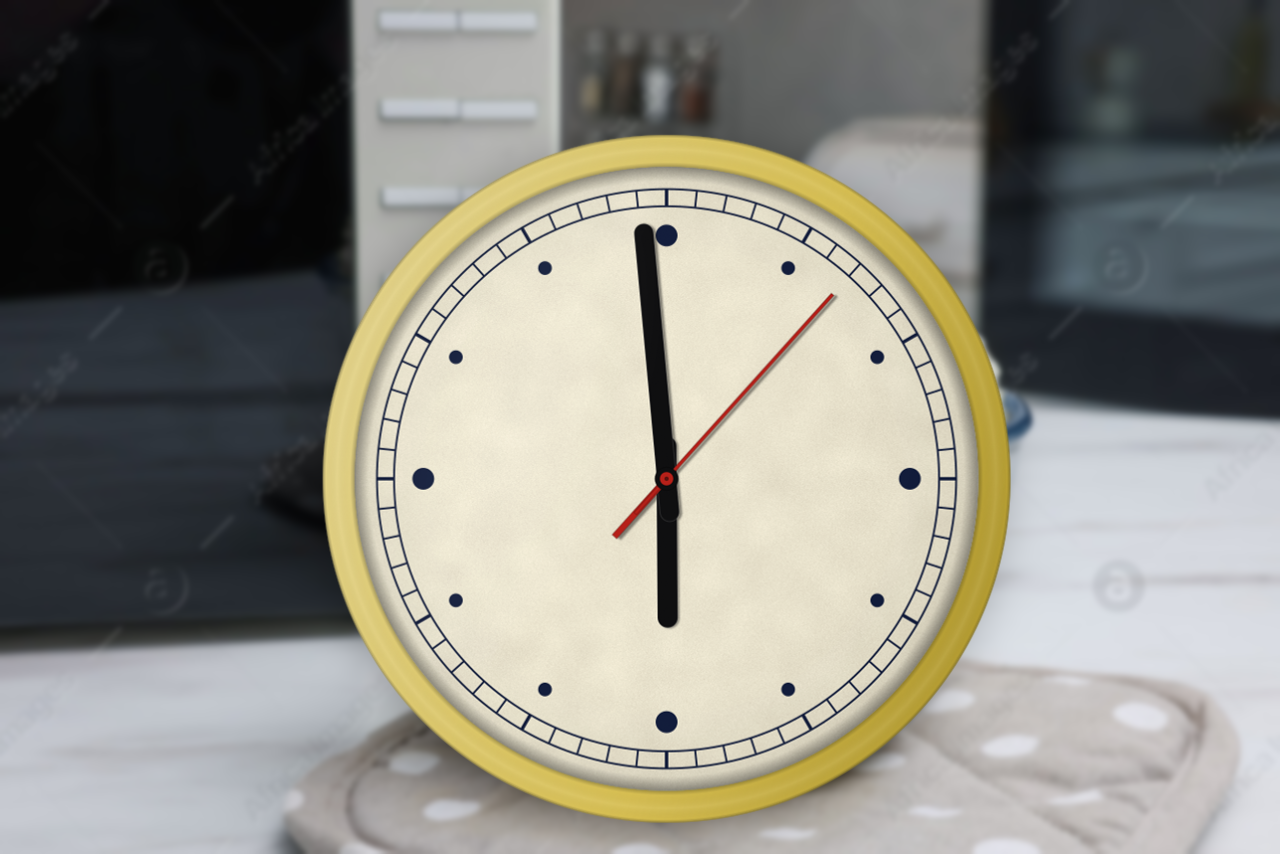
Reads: 5:59:07
